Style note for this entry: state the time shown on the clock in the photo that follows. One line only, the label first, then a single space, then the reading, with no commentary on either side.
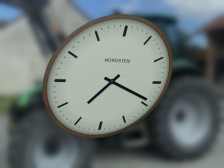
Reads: 7:19
